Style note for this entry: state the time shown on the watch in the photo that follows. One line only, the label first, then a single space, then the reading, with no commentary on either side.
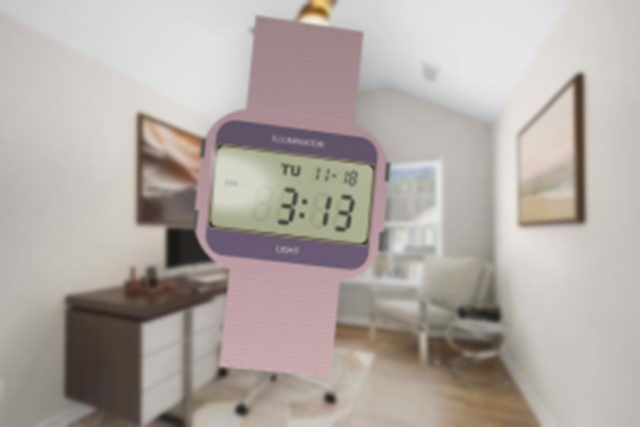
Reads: 3:13
